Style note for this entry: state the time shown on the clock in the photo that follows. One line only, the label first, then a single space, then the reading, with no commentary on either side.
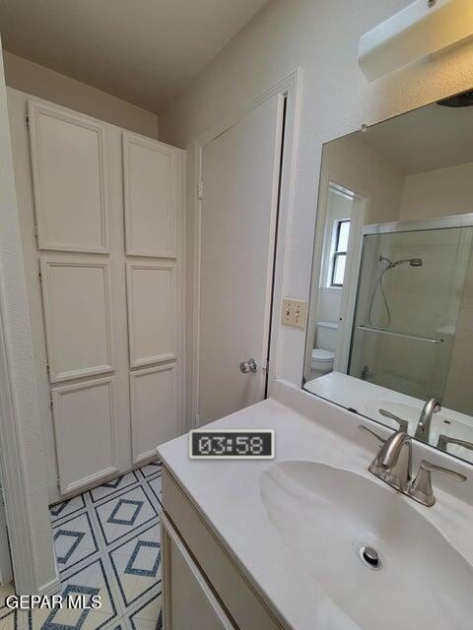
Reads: 3:58
